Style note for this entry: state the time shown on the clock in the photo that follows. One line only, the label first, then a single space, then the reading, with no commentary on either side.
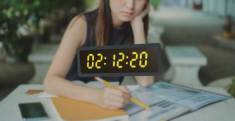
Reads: 2:12:20
